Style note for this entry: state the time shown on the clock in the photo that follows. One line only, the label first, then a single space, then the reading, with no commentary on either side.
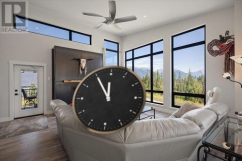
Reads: 11:55
